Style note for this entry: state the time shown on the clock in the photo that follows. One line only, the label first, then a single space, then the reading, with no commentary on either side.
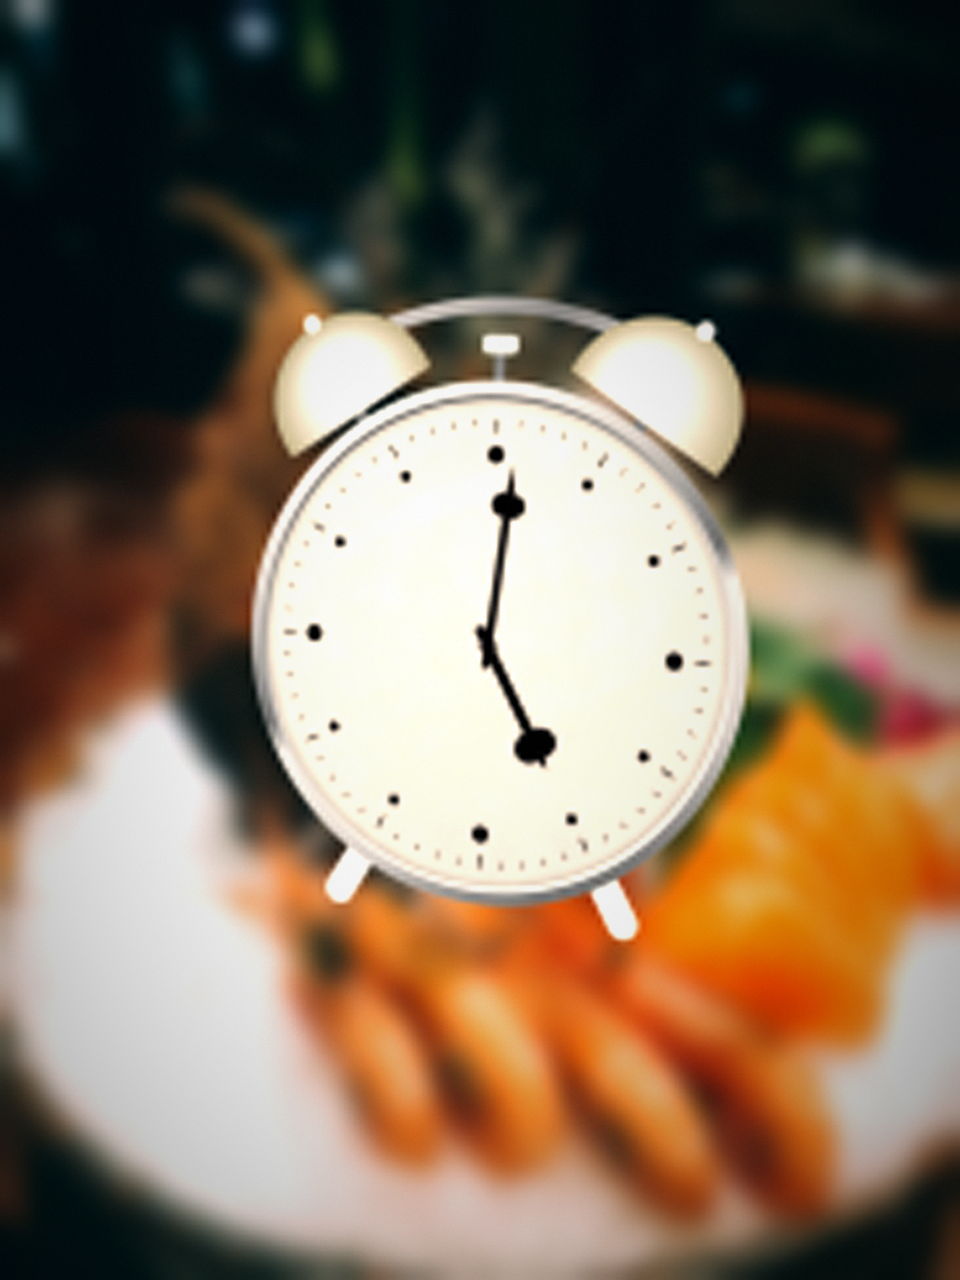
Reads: 5:01
